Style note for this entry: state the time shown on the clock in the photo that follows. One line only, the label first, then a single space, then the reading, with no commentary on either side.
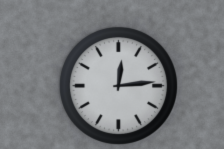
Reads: 12:14
